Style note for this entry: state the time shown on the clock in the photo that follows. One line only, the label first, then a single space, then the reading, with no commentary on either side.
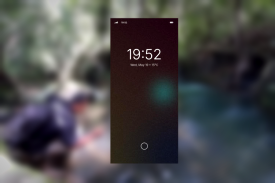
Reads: 19:52
